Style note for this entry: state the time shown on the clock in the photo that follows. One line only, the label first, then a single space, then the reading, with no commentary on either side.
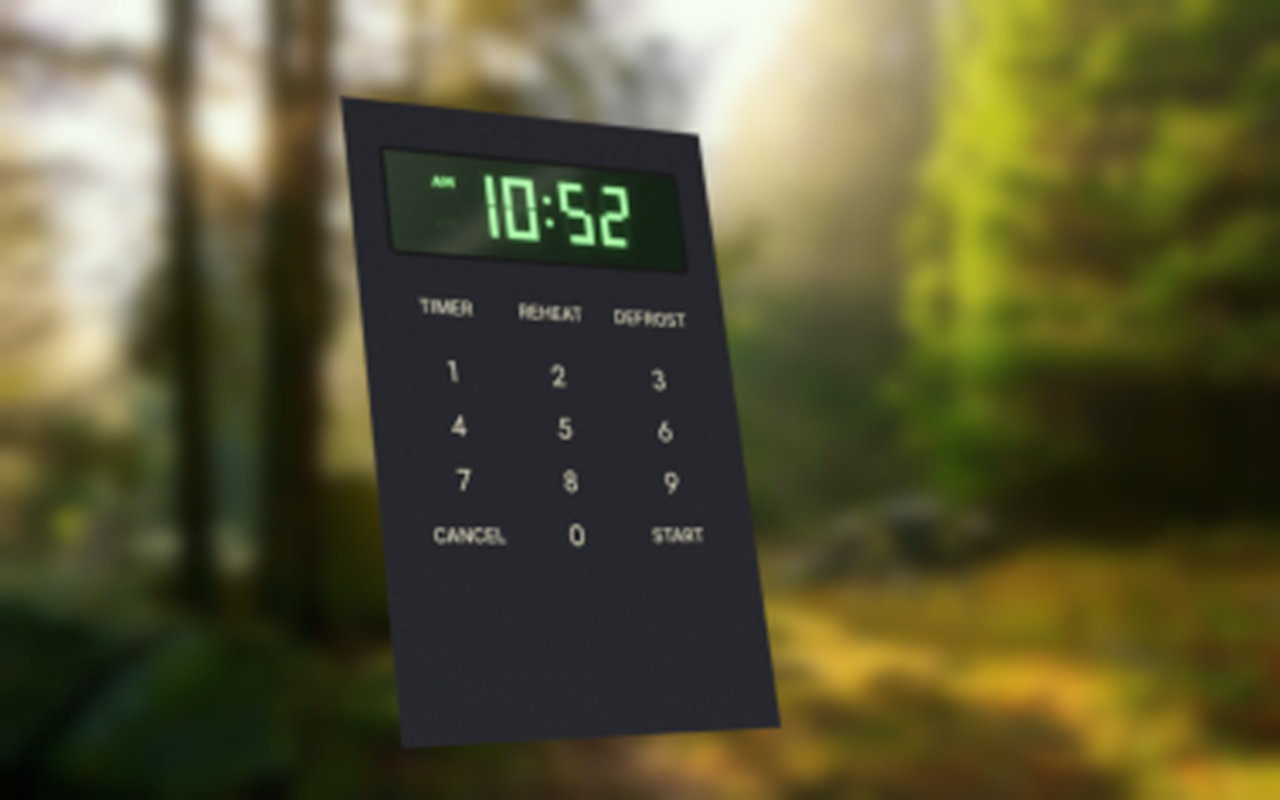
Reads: 10:52
